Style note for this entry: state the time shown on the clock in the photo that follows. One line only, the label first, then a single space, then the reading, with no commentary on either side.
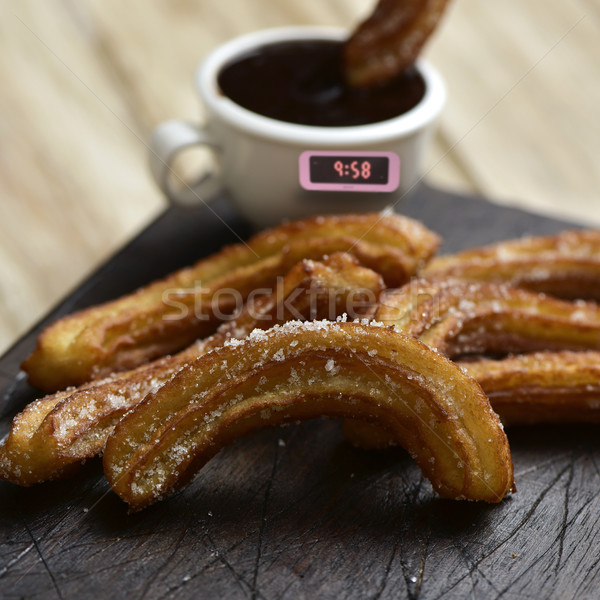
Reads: 9:58
